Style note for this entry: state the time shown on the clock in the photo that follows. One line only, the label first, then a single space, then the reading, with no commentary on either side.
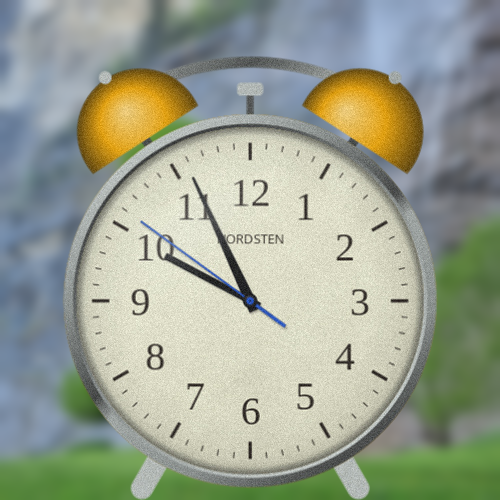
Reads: 9:55:51
